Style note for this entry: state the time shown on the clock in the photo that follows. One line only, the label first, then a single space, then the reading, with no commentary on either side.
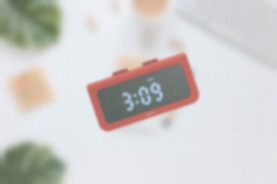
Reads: 3:09
